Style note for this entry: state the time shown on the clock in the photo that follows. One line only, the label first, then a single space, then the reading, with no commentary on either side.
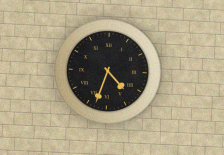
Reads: 4:33
